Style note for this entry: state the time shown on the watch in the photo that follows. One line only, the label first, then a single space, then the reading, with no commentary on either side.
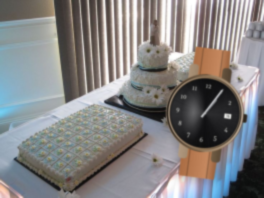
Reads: 1:05
